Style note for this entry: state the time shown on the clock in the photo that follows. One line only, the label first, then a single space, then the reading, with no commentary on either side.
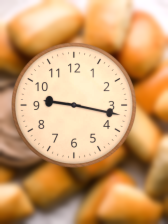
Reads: 9:17
